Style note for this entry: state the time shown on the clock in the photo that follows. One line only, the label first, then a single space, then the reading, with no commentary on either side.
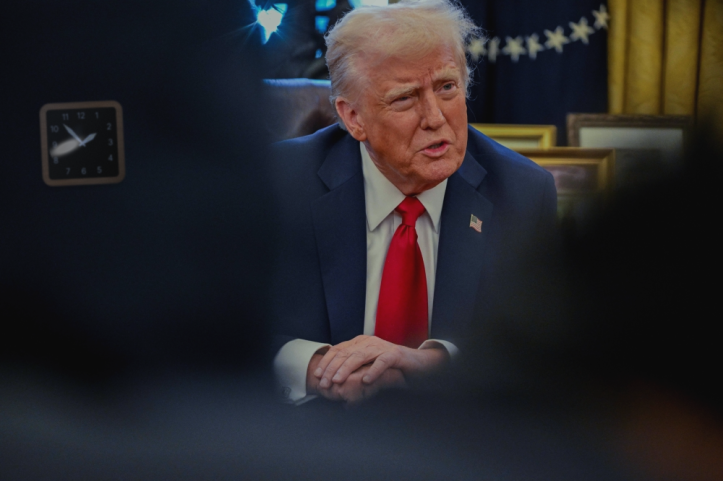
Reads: 1:53
